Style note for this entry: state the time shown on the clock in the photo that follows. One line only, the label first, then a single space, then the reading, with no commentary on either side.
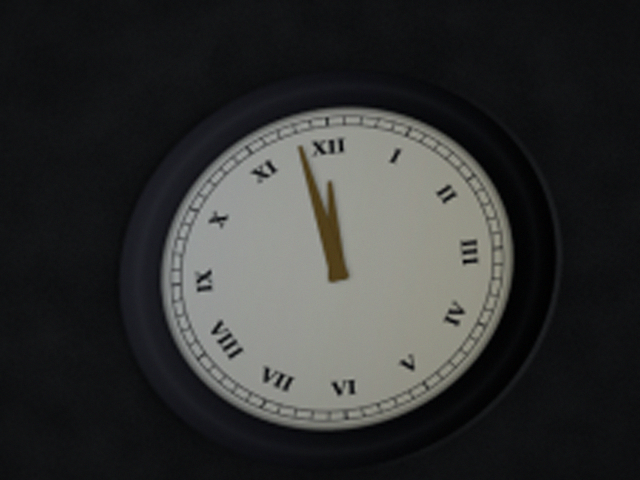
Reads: 11:58
